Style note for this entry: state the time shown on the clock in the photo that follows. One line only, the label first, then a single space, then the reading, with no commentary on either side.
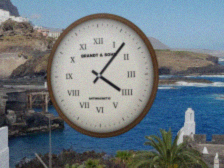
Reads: 4:07
